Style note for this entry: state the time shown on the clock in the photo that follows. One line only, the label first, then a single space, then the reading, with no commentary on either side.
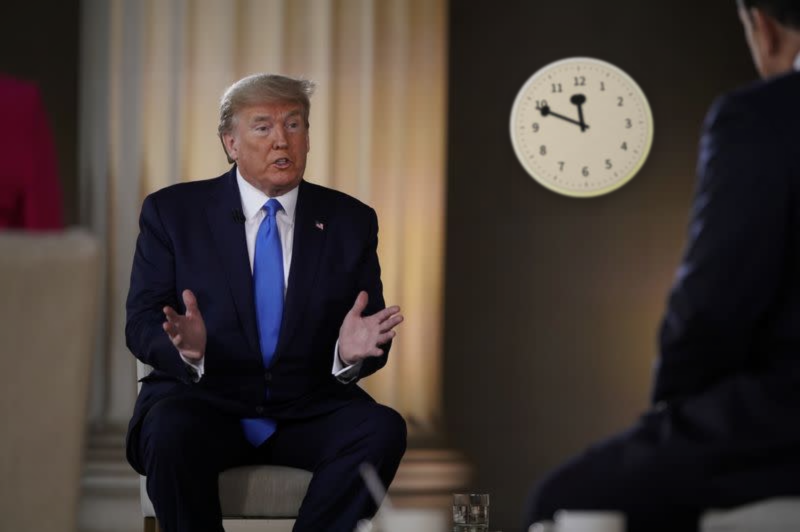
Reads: 11:49
